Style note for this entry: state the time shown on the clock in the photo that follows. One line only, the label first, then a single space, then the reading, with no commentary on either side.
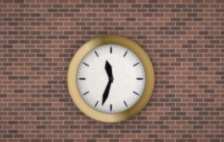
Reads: 11:33
